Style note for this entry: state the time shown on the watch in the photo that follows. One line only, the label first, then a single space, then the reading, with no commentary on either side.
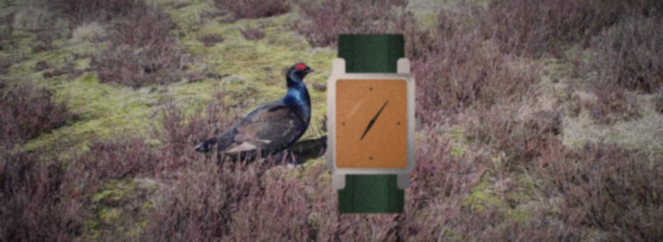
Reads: 7:06
